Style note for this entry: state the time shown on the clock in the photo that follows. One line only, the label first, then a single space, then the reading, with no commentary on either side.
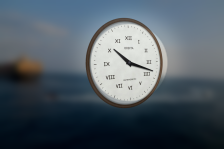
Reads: 10:18
